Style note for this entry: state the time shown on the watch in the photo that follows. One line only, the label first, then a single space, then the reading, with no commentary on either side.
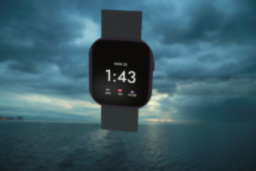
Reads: 1:43
